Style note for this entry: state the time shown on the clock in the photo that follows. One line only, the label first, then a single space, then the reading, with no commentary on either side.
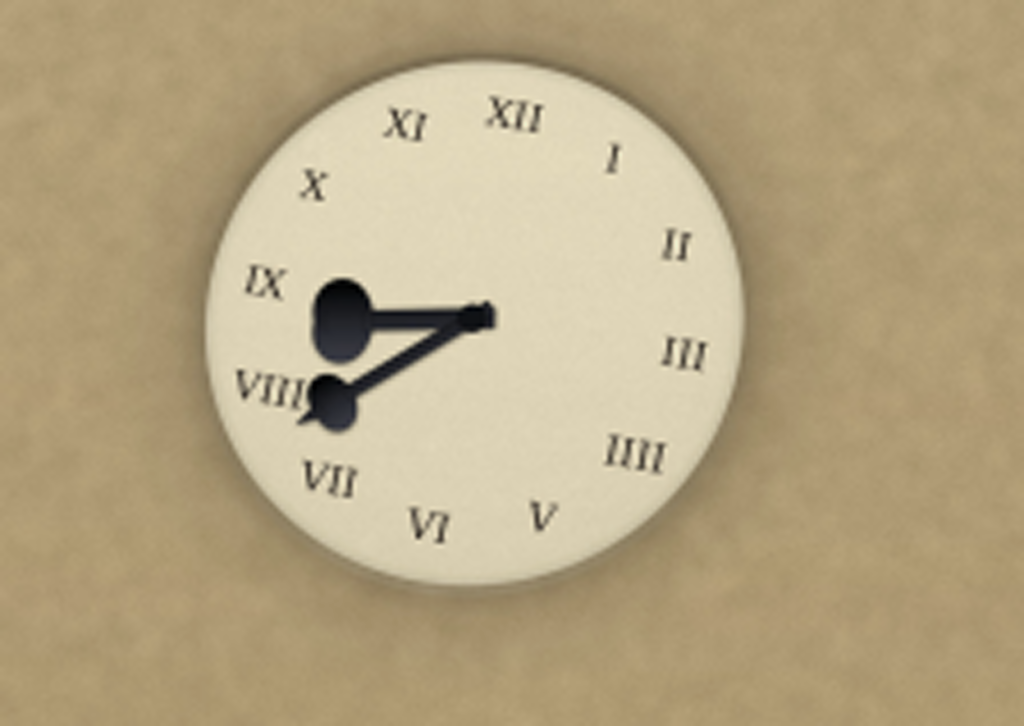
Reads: 8:38
